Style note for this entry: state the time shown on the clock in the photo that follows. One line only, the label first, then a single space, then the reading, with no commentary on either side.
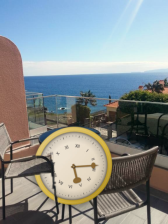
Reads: 5:13
